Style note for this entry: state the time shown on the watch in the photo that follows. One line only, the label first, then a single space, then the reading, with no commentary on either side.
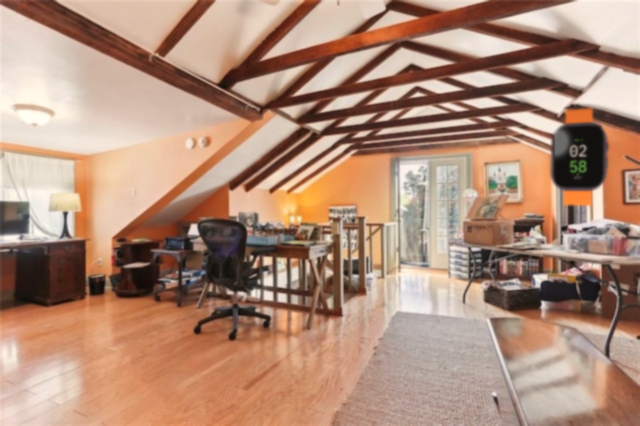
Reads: 2:58
